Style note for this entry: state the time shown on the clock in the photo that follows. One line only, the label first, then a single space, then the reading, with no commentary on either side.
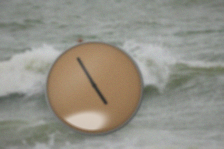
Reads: 4:55
